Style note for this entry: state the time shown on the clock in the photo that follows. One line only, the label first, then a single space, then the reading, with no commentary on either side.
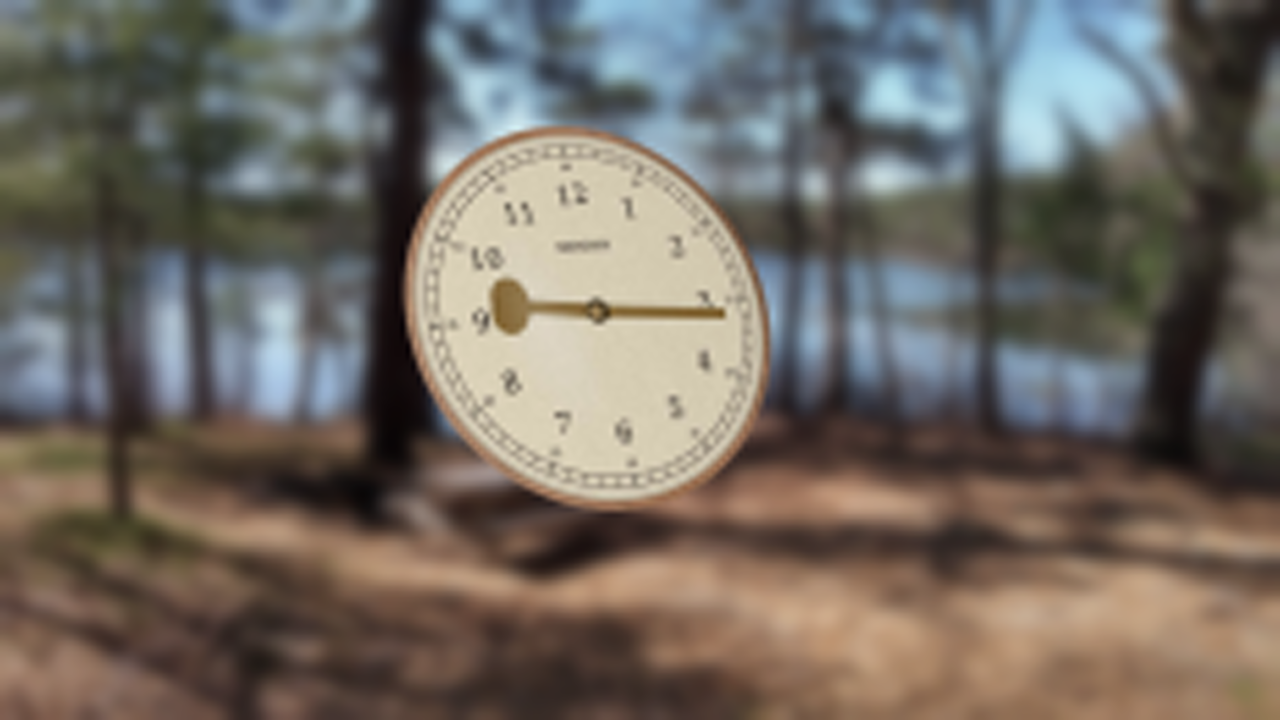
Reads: 9:16
